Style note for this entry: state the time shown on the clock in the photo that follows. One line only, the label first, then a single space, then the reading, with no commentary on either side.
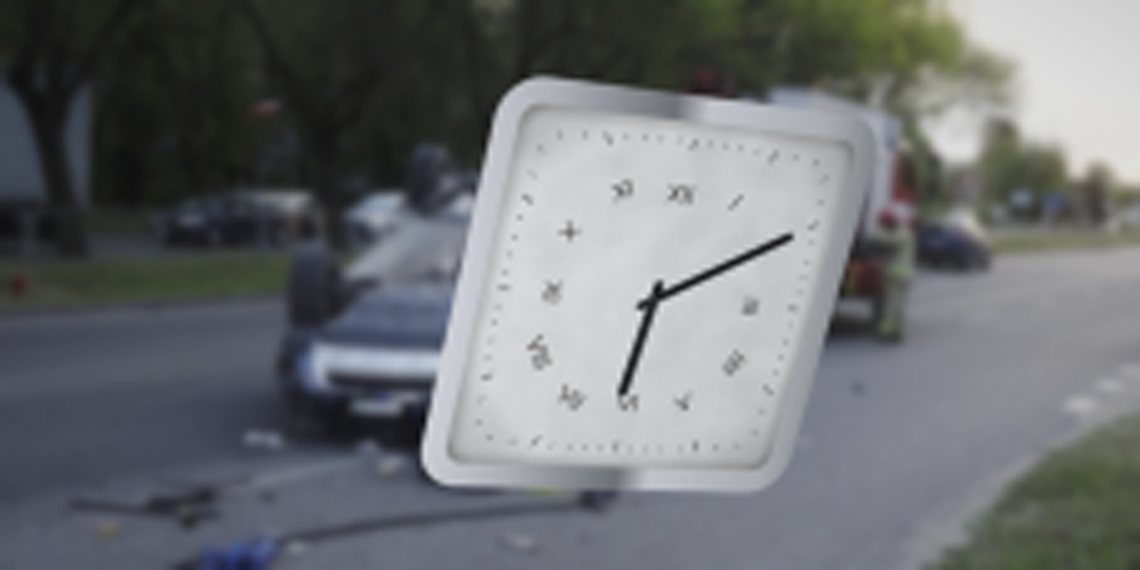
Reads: 6:10
